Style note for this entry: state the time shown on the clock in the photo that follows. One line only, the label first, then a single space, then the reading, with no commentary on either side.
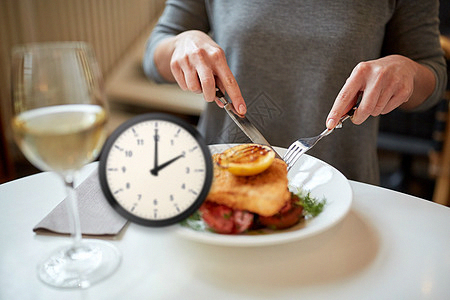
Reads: 2:00
